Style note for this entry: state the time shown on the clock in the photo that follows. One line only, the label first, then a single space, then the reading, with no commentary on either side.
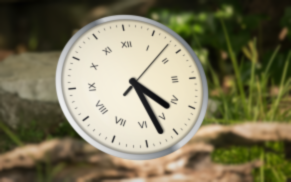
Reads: 4:27:08
